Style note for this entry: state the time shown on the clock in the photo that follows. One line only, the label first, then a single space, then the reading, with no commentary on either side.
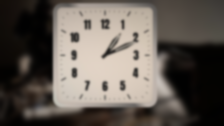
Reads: 1:11
